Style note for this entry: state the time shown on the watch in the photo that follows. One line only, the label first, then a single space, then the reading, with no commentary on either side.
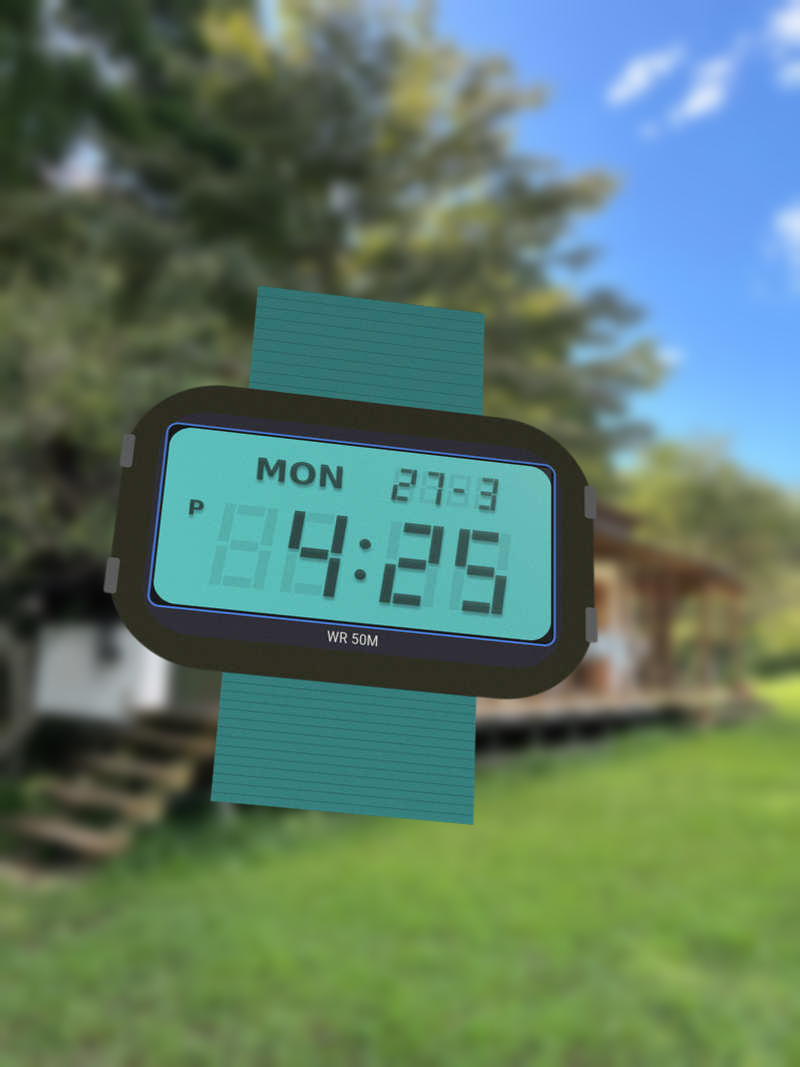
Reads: 4:25
